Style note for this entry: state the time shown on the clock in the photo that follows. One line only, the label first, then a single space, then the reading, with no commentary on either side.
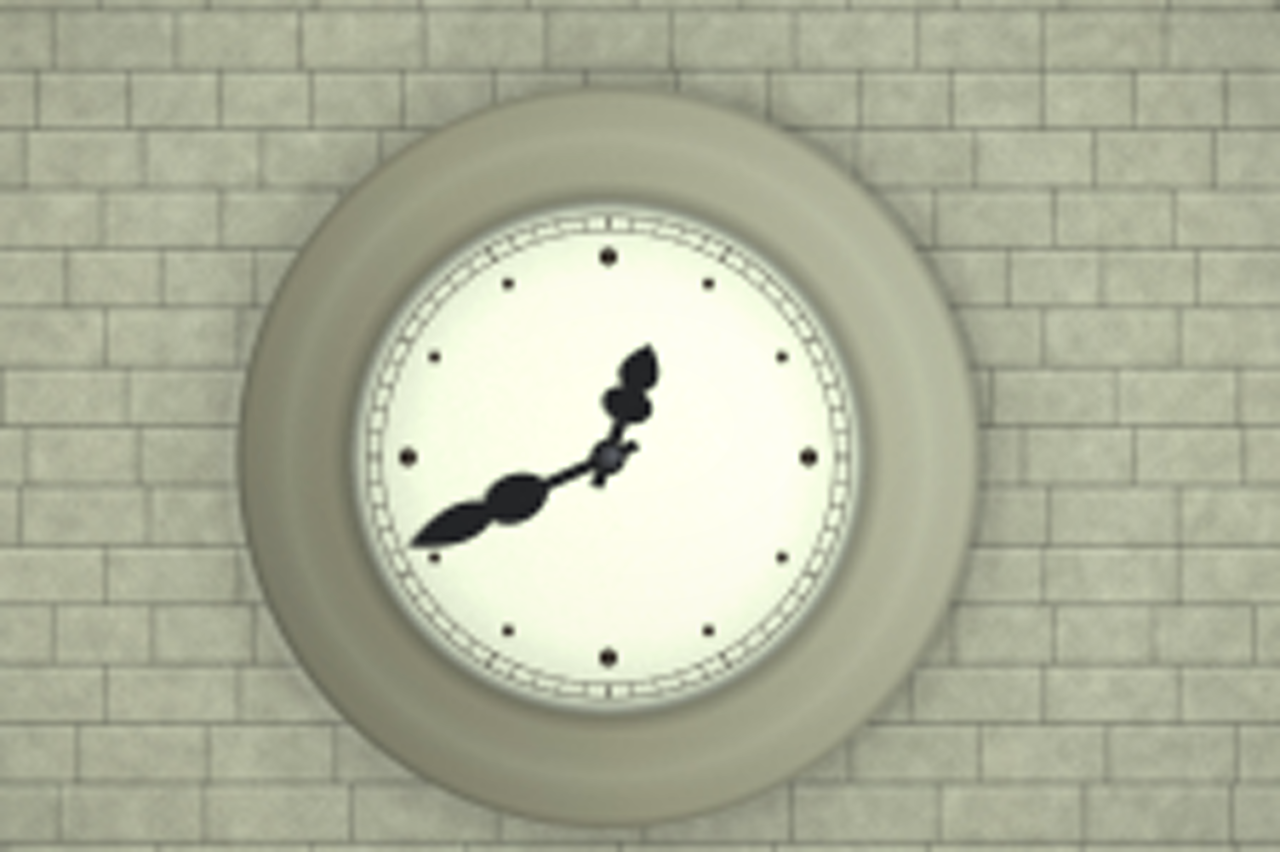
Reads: 12:41
